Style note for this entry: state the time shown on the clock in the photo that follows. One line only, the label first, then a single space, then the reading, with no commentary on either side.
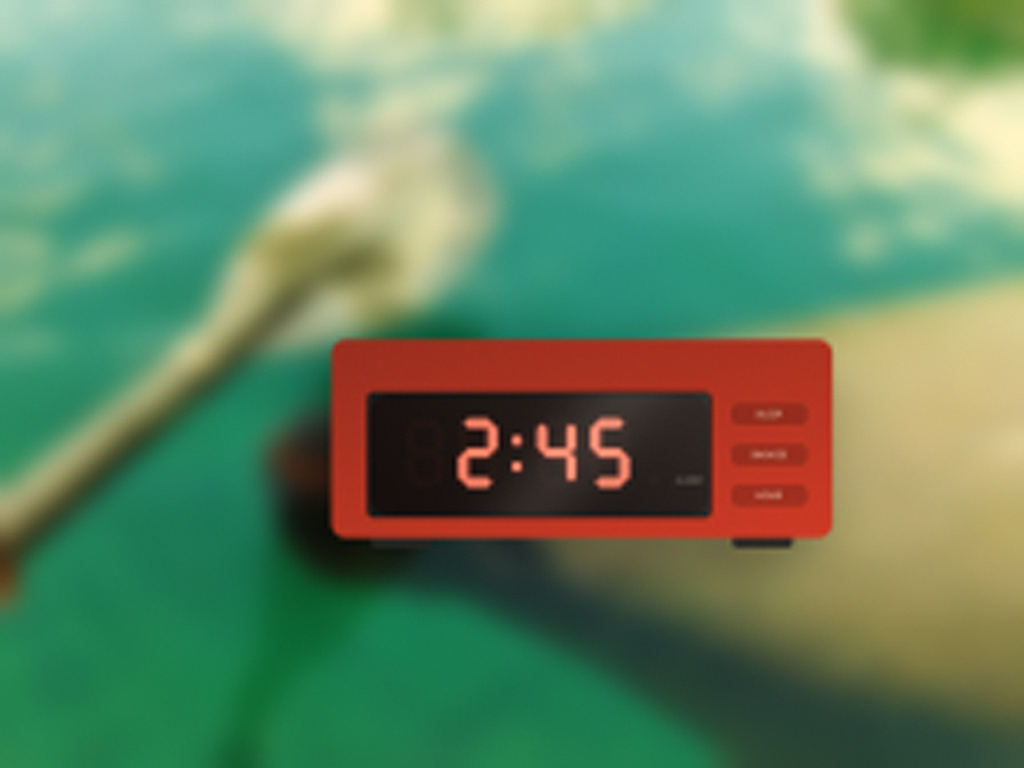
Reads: 2:45
